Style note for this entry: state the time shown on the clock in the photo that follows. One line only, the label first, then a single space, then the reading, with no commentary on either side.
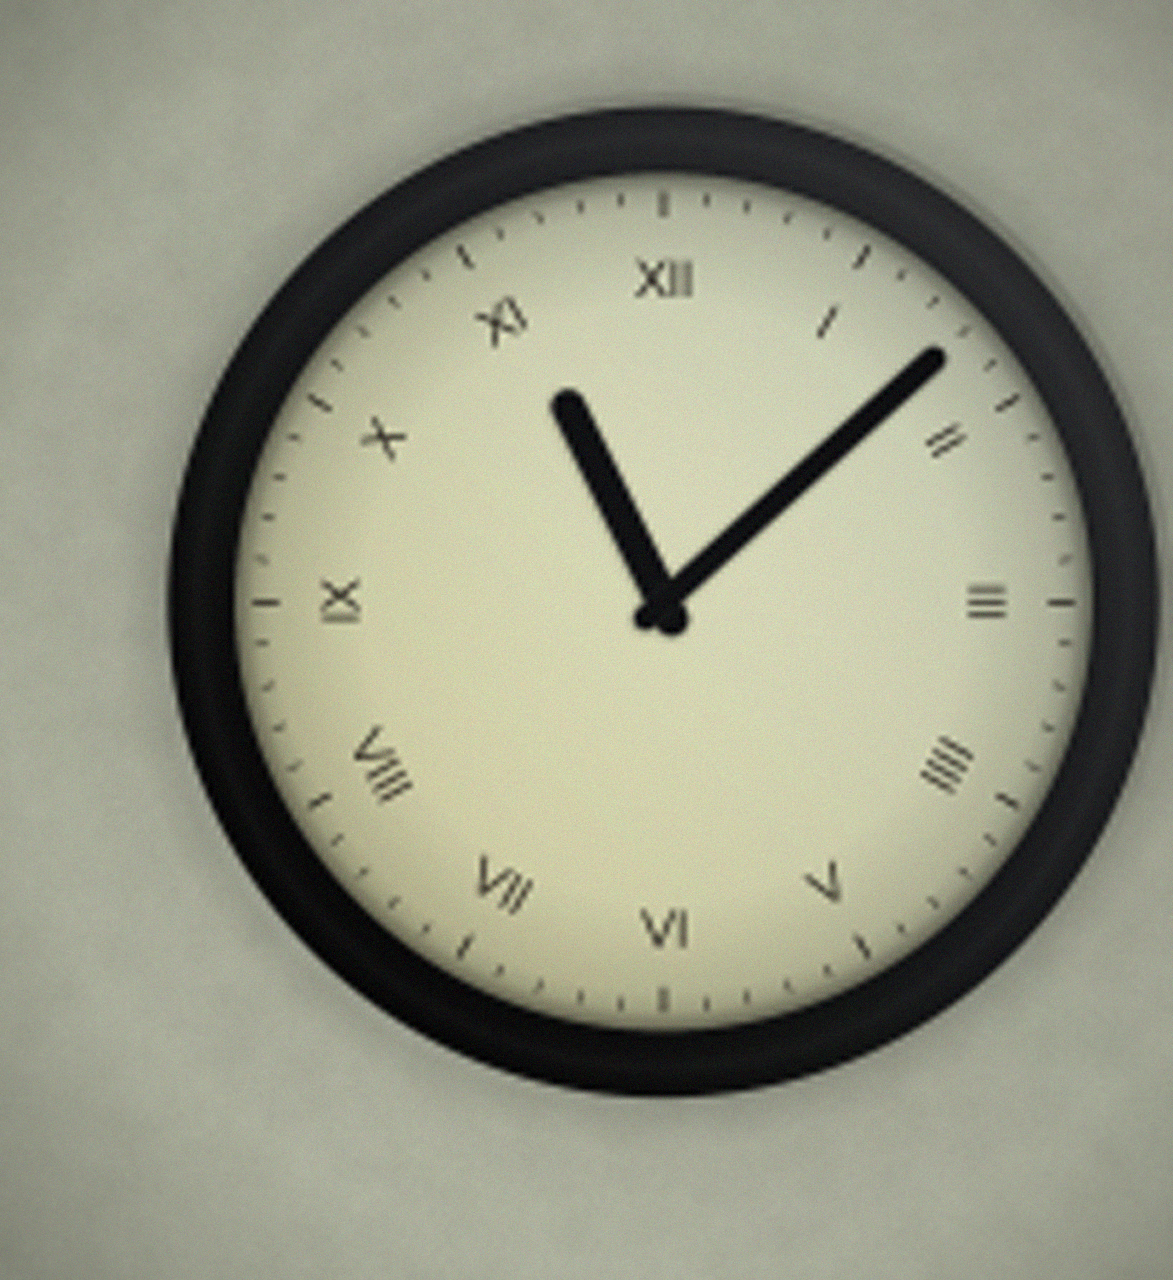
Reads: 11:08
